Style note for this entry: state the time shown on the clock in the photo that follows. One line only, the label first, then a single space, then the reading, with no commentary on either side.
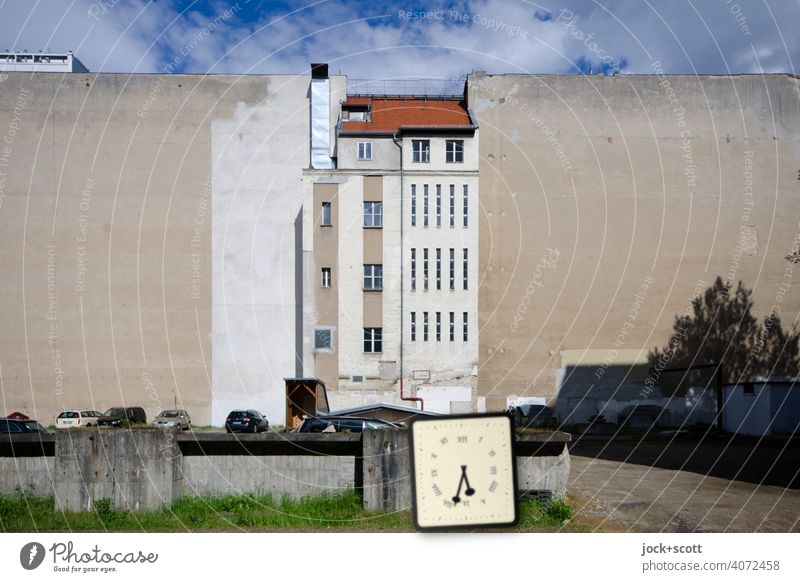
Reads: 5:33
